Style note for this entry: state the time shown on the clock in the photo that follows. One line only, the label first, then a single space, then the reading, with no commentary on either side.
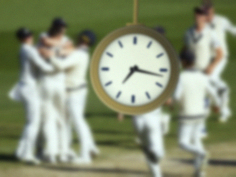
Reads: 7:17
